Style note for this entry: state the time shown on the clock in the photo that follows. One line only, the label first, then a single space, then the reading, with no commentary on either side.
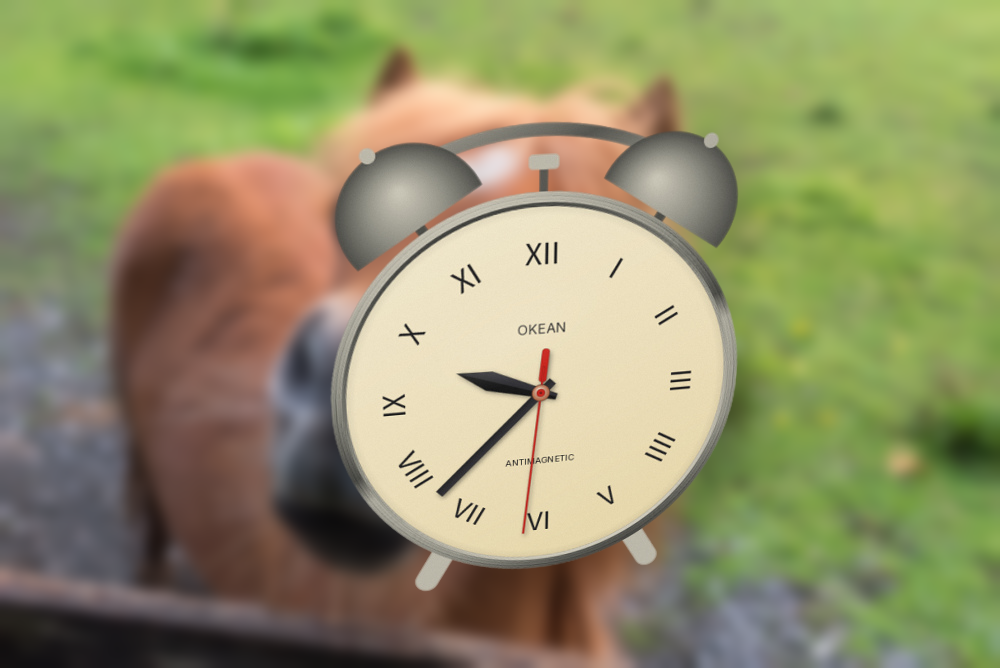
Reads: 9:37:31
